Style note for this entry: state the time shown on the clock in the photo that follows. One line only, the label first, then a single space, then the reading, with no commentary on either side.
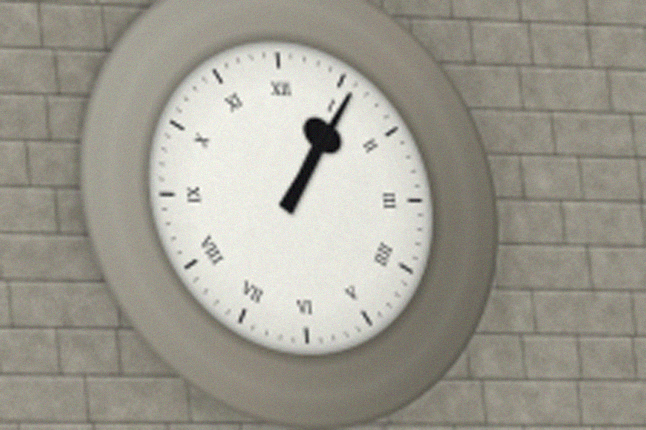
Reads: 1:06
